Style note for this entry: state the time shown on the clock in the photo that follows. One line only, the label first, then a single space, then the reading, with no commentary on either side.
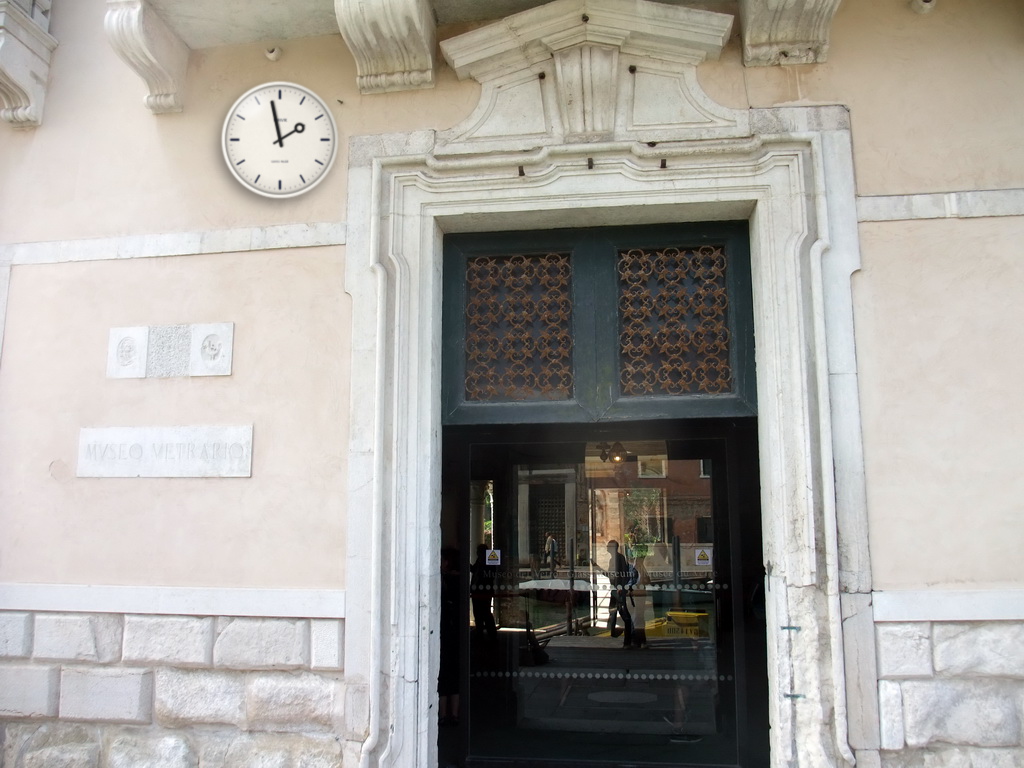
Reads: 1:58
